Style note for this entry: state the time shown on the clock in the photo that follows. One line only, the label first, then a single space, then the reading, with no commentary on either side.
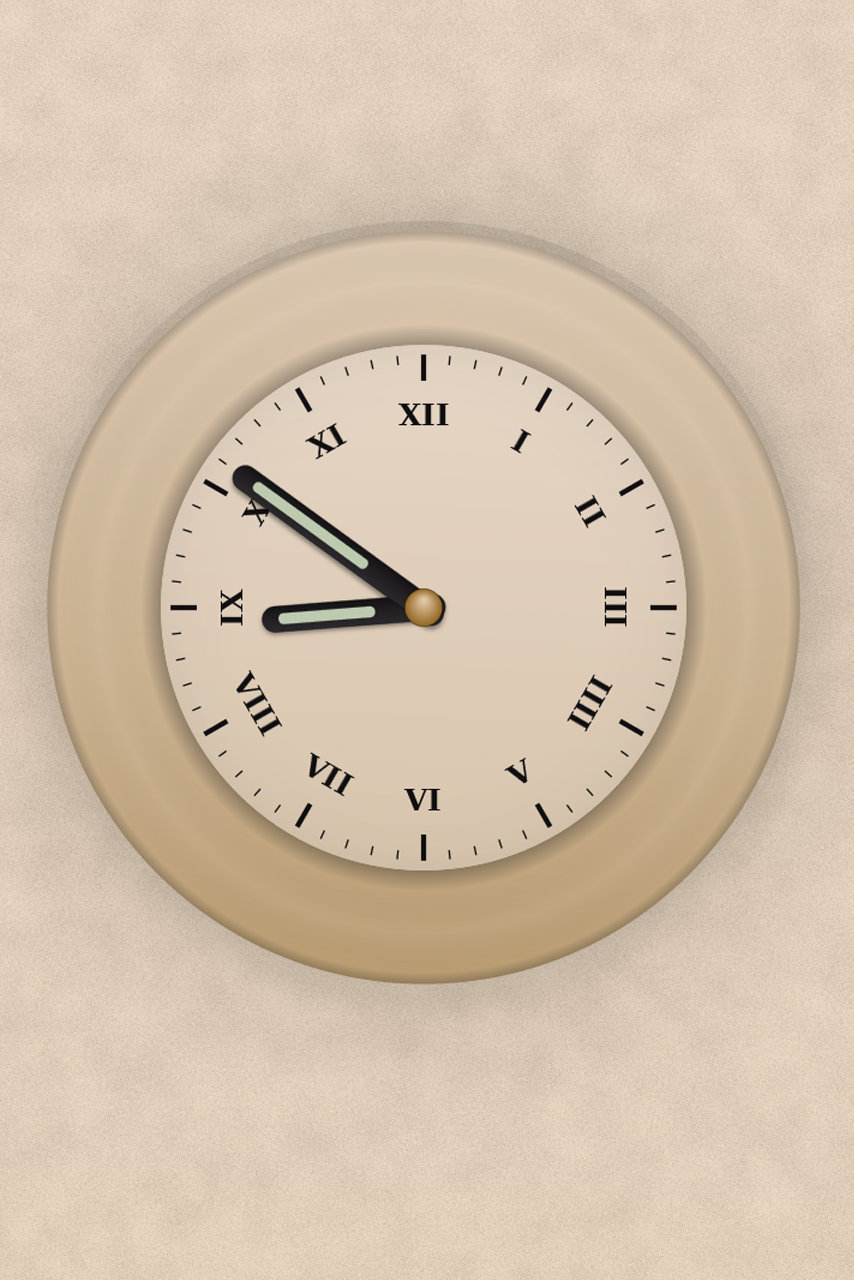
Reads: 8:51
